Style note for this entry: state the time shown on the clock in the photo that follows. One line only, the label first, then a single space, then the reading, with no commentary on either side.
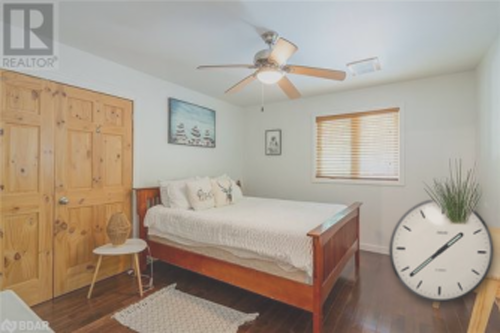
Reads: 1:38
